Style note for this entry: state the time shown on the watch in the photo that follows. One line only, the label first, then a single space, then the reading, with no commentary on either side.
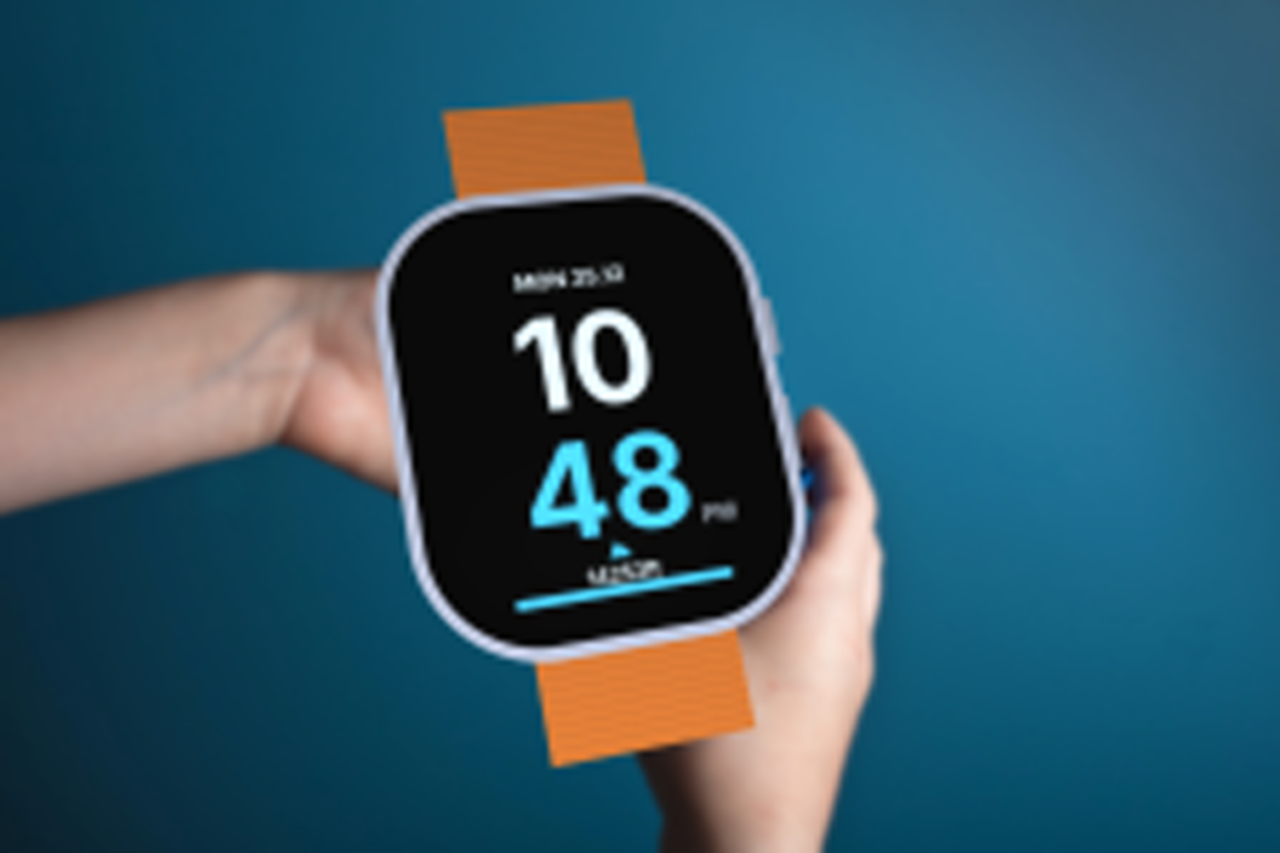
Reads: 10:48
